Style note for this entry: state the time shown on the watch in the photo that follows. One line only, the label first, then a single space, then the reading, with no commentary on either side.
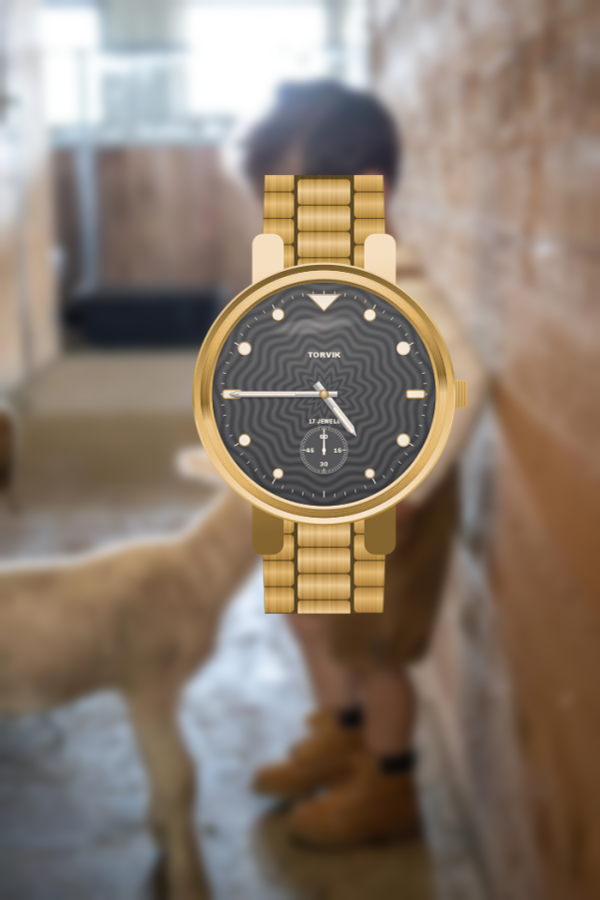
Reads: 4:45
